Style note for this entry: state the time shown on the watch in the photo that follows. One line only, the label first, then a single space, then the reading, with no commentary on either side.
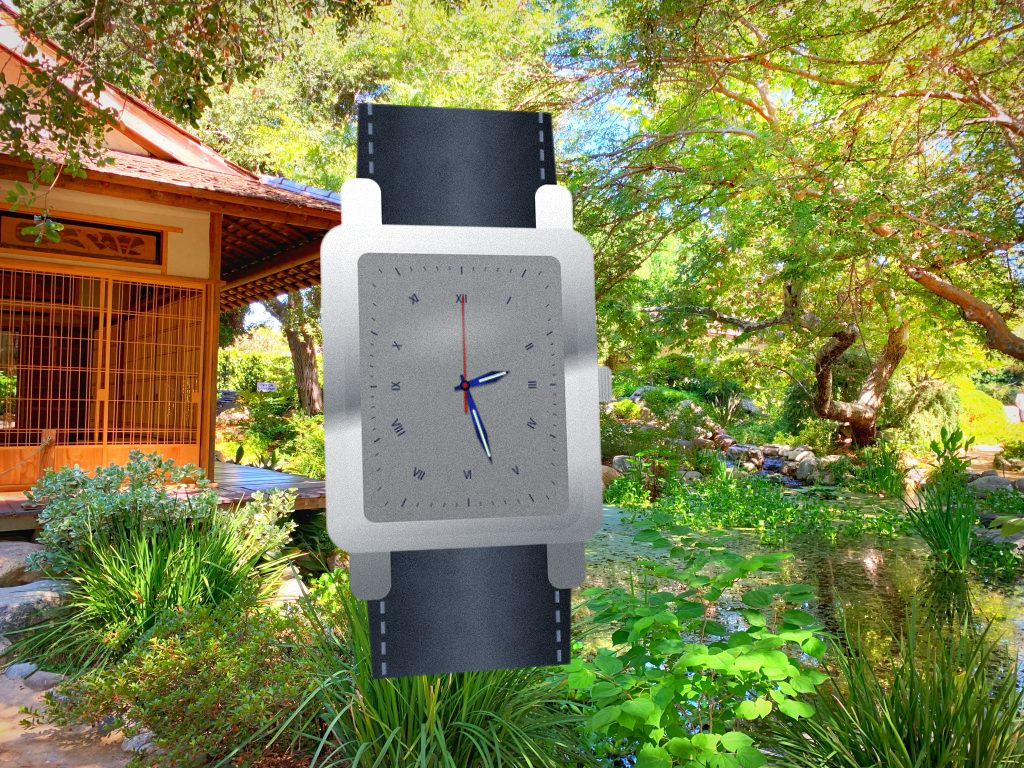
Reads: 2:27:00
